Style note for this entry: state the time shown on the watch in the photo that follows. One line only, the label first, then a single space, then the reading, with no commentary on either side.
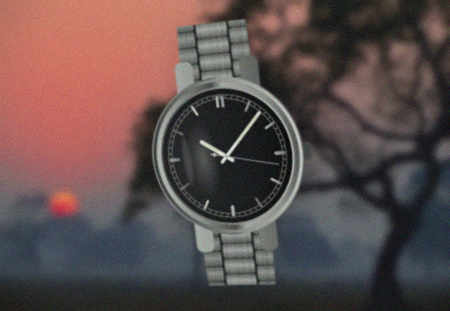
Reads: 10:07:17
